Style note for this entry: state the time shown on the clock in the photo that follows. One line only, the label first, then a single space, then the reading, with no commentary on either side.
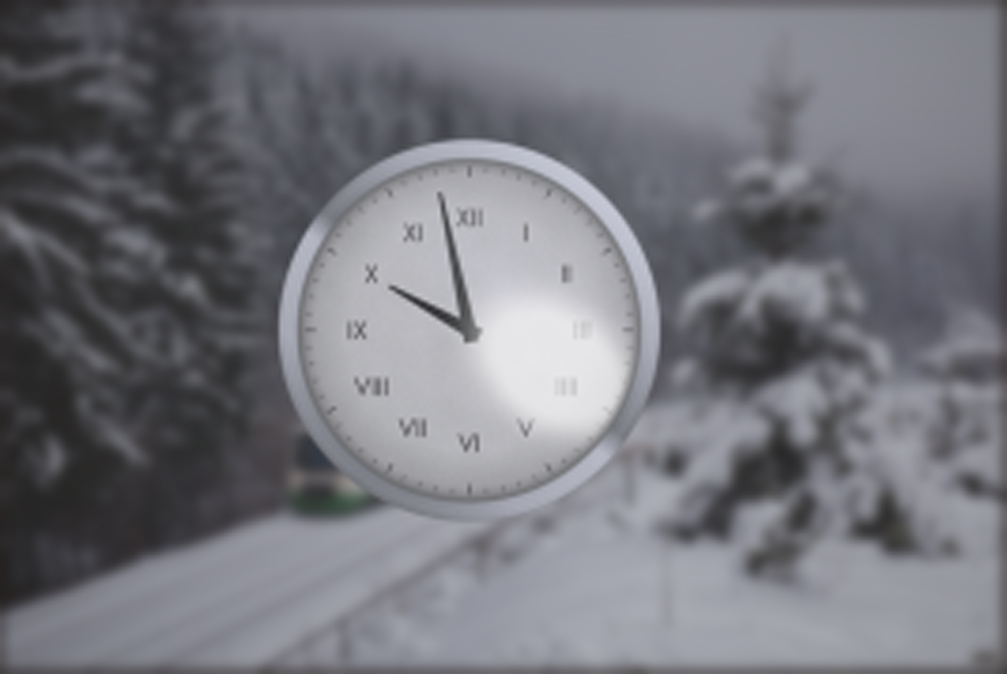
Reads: 9:58
